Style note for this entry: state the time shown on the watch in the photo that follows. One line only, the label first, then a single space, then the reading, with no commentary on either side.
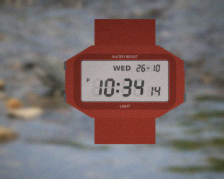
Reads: 10:34:14
